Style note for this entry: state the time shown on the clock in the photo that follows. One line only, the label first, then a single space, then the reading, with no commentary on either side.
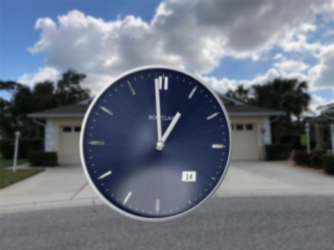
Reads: 12:59
